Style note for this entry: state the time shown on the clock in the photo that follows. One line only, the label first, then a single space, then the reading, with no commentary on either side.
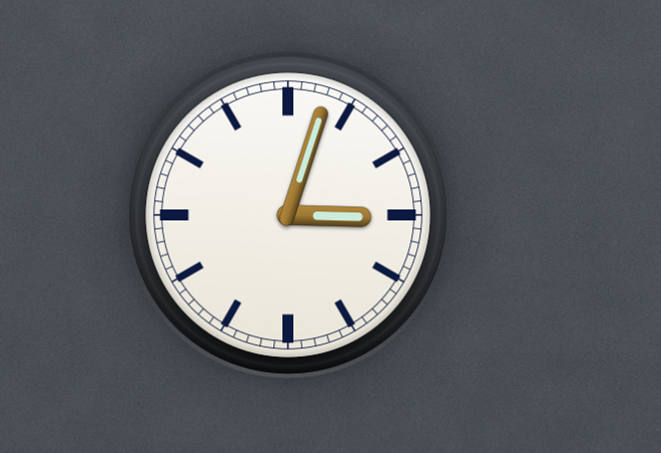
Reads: 3:03
